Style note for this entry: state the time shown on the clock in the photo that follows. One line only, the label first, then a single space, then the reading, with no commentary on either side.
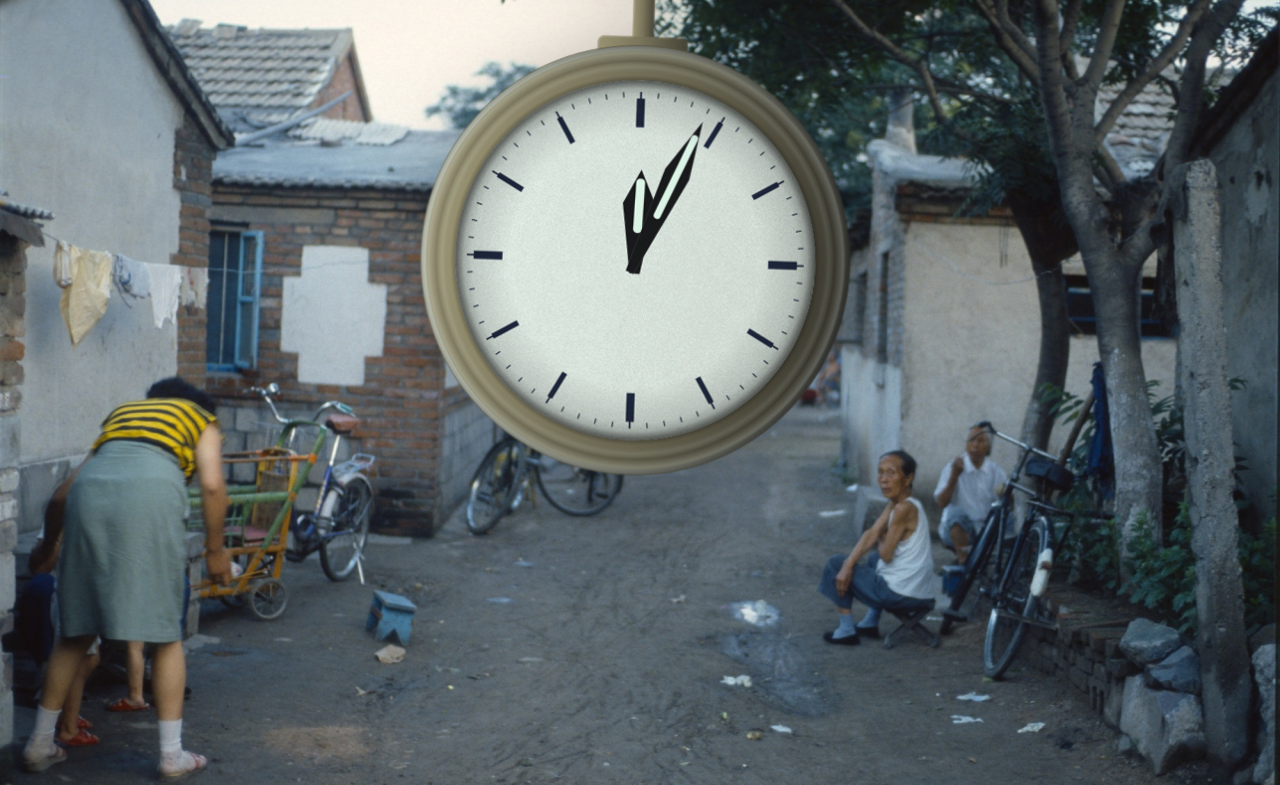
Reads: 12:04
